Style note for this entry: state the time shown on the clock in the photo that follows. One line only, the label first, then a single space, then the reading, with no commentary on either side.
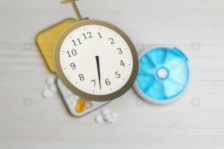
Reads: 6:33
